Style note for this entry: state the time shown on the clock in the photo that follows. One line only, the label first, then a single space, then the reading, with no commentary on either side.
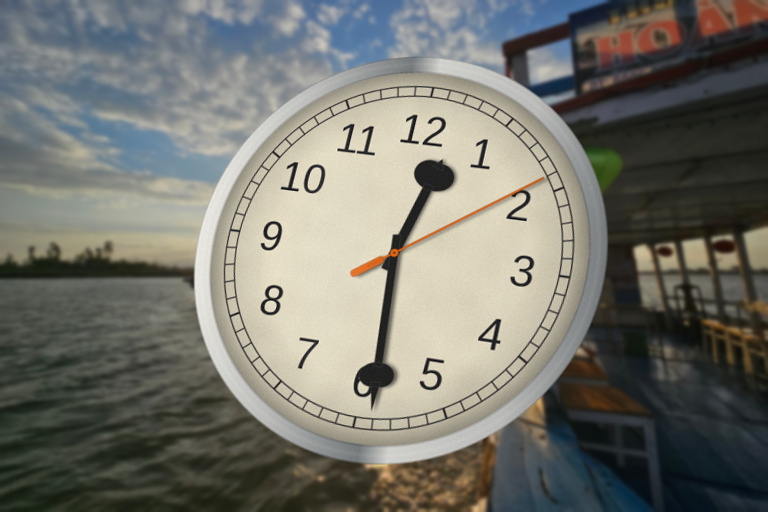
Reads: 12:29:09
